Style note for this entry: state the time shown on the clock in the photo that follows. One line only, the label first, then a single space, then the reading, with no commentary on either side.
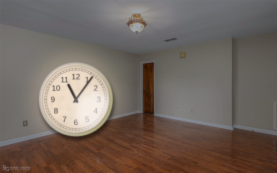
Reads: 11:06
